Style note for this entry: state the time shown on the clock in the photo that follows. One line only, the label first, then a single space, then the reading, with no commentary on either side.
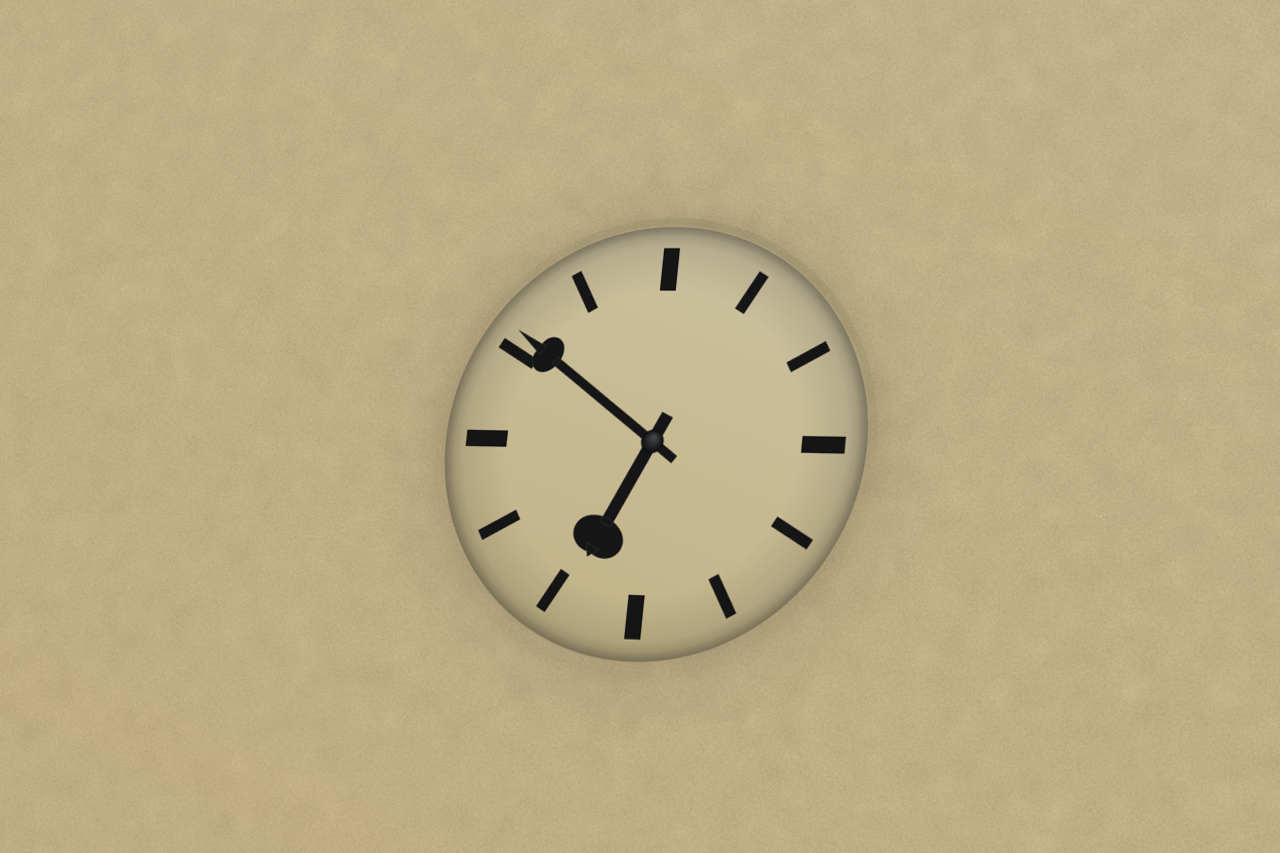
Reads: 6:51
